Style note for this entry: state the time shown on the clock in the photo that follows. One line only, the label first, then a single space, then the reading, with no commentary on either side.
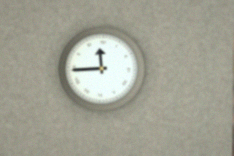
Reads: 11:44
